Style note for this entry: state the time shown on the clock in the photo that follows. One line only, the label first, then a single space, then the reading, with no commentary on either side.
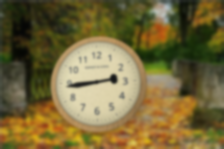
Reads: 2:44
